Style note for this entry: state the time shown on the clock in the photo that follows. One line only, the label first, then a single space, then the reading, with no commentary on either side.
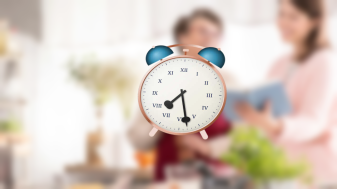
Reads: 7:28
